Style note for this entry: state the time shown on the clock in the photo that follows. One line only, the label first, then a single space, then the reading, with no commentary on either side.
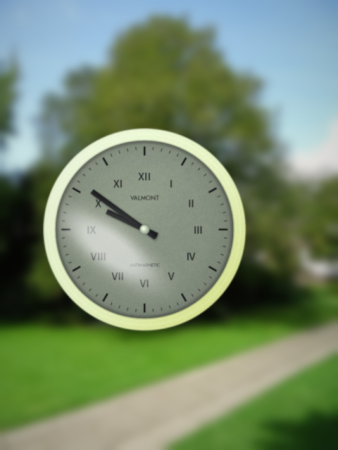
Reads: 9:51
